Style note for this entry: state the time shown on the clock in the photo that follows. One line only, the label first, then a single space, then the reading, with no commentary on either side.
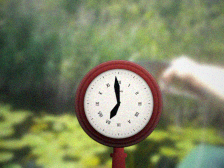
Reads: 6:59
